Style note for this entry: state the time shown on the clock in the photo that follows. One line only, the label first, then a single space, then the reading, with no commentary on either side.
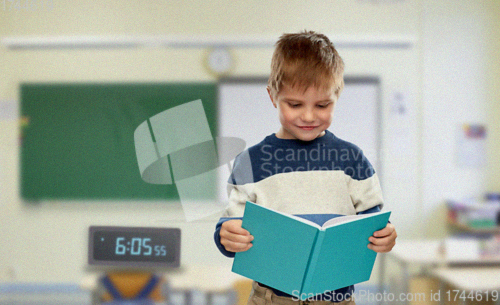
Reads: 6:05
